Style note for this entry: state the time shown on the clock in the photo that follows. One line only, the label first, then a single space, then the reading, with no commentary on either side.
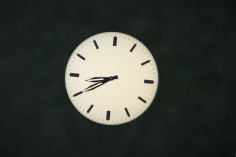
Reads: 8:40
